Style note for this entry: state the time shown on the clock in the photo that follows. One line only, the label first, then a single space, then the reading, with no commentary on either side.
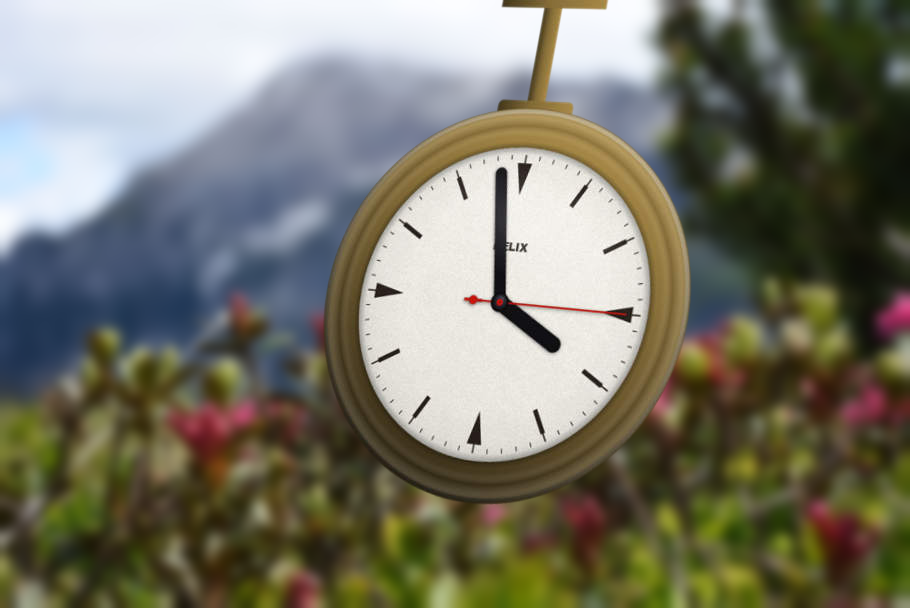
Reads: 3:58:15
